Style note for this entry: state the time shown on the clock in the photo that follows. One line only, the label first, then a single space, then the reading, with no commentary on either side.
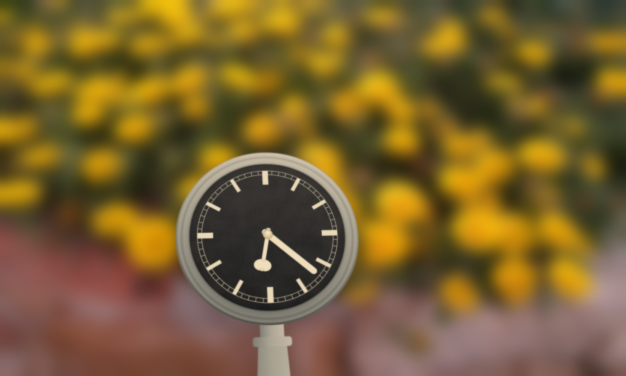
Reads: 6:22
